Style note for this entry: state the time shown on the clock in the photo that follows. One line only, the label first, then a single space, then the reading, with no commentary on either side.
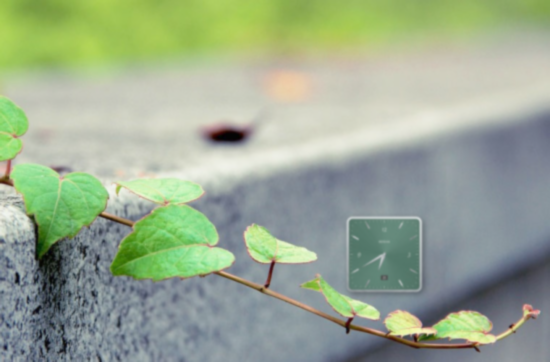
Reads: 6:40
